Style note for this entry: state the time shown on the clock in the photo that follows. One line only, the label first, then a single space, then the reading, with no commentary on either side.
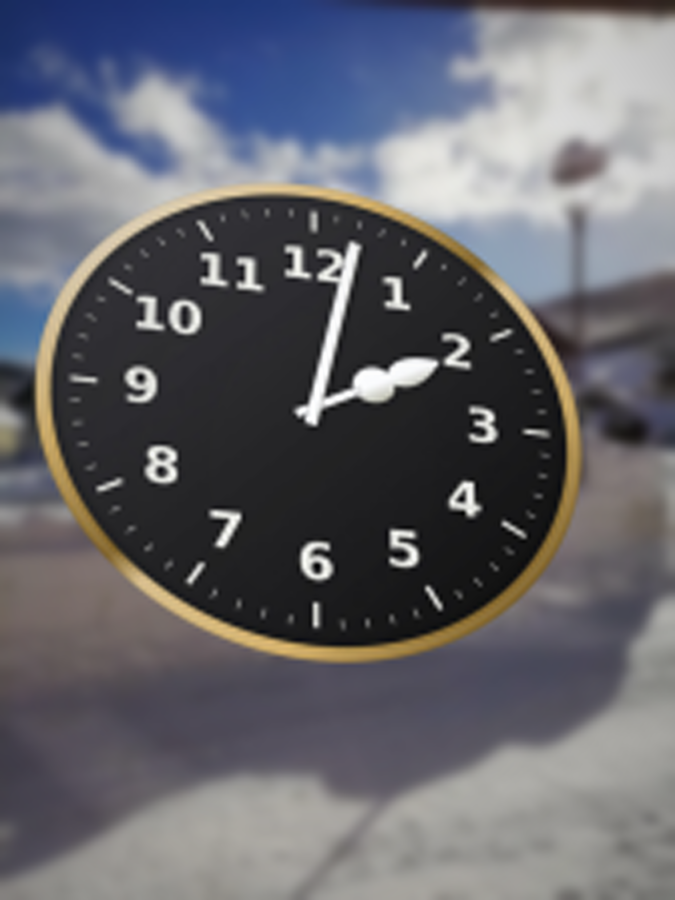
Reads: 2:02
